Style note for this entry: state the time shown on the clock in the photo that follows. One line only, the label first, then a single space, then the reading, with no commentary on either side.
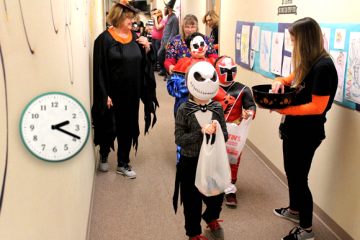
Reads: 2:19
